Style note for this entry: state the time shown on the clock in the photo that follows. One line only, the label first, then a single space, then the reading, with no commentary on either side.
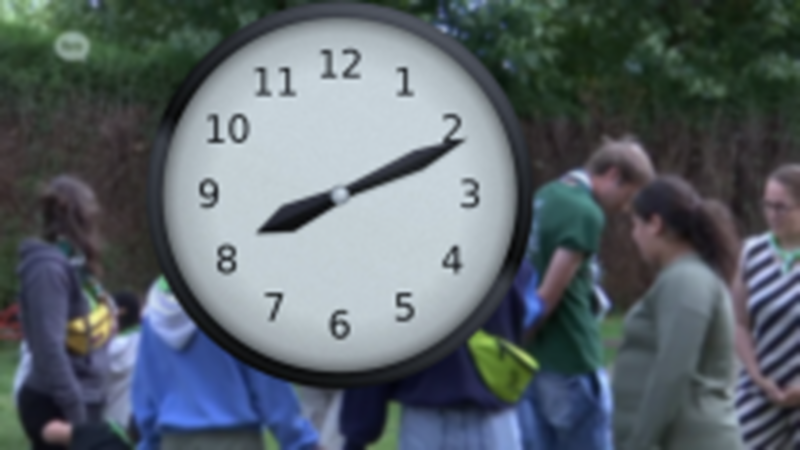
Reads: 8:11
